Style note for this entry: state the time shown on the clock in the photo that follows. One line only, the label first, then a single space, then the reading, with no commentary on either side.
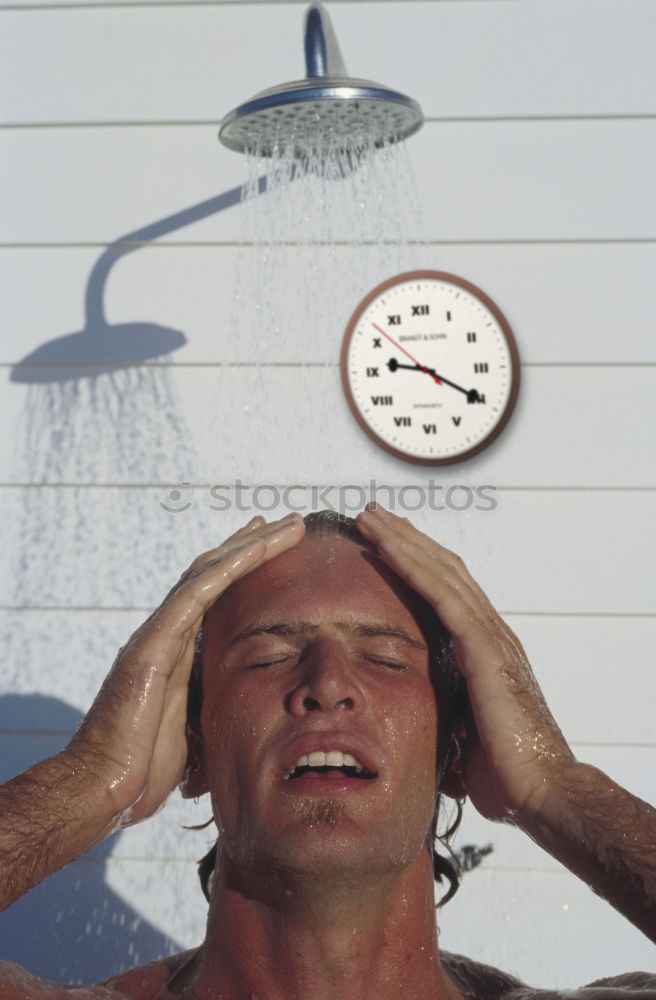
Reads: 9:19:52
